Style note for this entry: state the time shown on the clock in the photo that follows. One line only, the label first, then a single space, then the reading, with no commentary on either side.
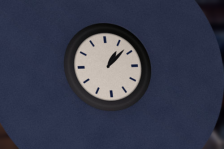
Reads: 1:08
